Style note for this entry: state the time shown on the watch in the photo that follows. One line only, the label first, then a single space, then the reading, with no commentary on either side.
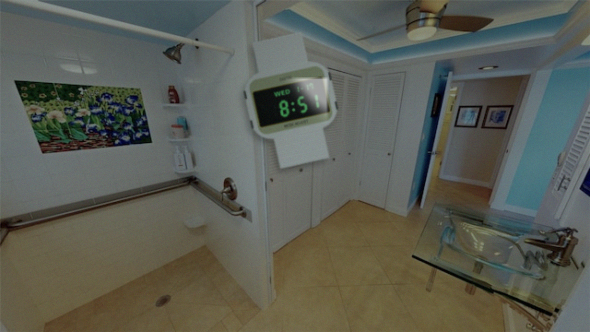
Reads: 8:51
